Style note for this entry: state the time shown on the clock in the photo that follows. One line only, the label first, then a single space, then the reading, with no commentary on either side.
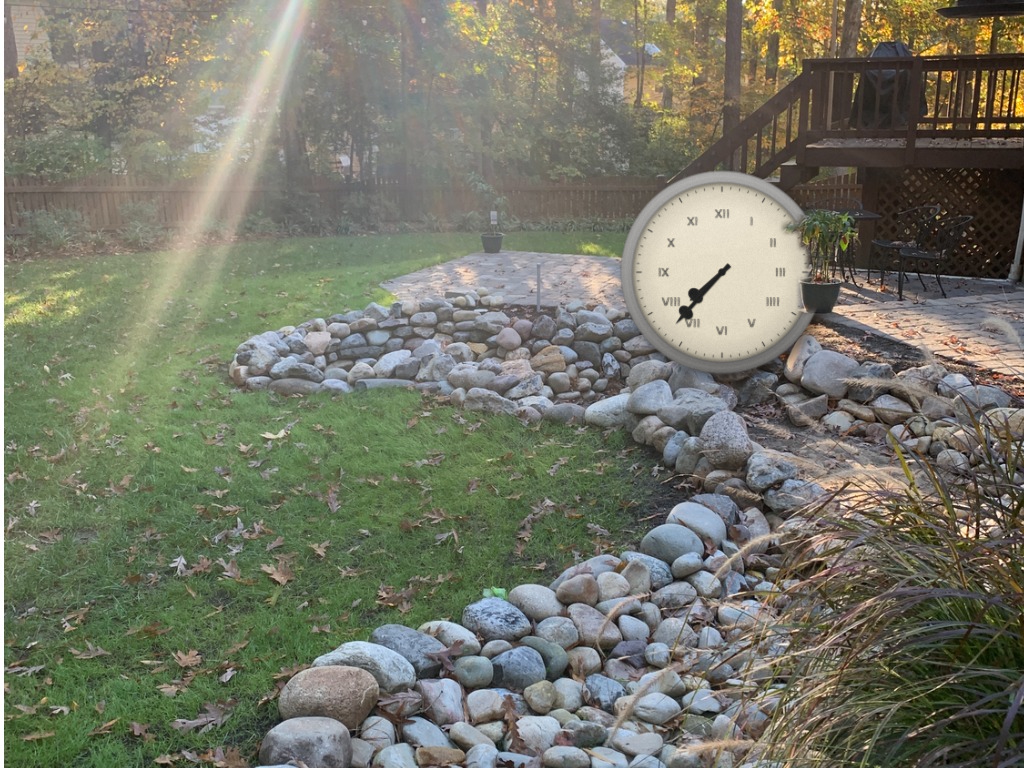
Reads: 7:37
